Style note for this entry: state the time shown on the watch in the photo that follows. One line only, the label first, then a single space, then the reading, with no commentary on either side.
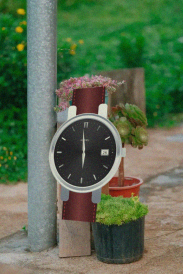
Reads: 5:59
